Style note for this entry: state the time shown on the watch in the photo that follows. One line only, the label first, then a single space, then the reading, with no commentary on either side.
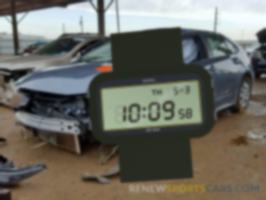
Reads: 10:09
